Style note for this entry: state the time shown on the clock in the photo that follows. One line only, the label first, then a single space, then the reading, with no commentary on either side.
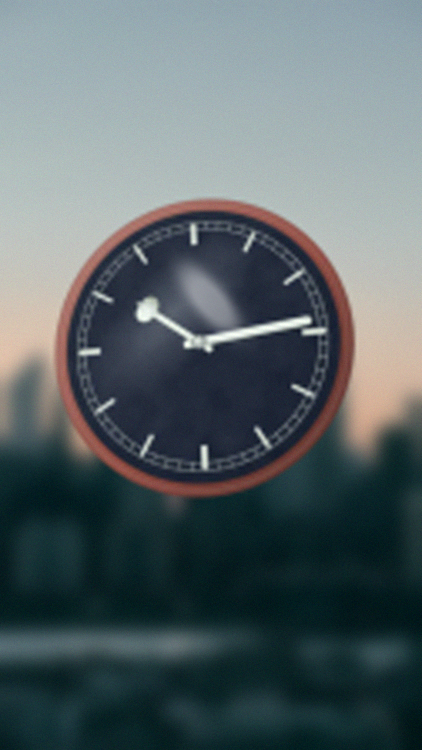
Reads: 10:14
